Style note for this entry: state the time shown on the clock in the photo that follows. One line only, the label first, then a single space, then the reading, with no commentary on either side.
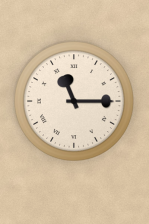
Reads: 11:15
